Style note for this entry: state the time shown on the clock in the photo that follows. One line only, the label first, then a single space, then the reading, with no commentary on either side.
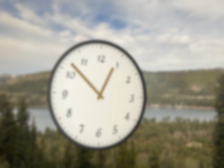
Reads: 12:52
